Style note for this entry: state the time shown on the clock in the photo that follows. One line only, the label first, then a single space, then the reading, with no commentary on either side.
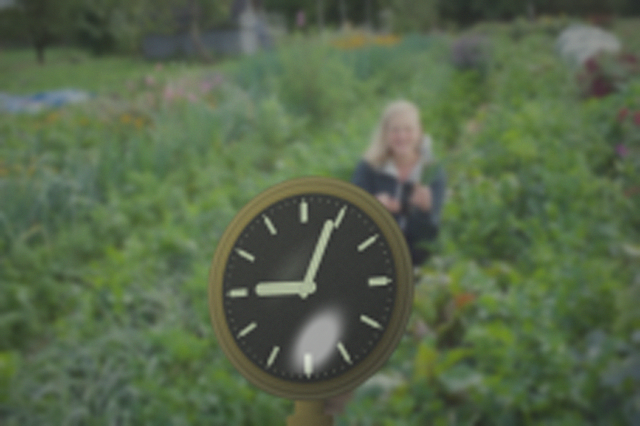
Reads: 9:04
